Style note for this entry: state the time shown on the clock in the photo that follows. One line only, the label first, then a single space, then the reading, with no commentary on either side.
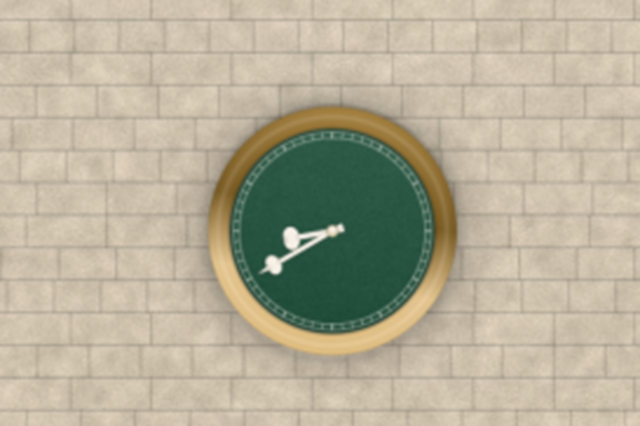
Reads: 8:40
